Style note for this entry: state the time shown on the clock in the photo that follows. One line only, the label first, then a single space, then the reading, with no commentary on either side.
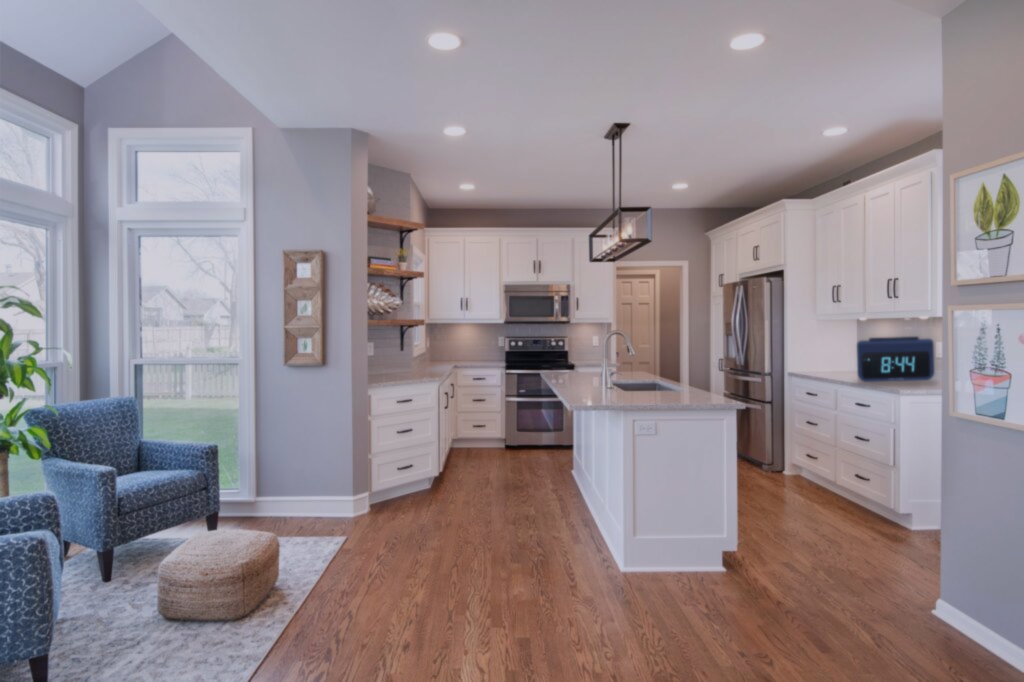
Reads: 8:44
